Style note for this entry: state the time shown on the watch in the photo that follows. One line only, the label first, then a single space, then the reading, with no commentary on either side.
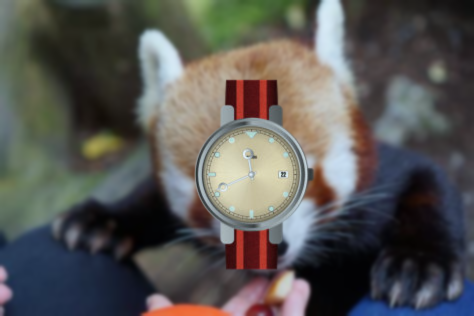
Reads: 11:41
